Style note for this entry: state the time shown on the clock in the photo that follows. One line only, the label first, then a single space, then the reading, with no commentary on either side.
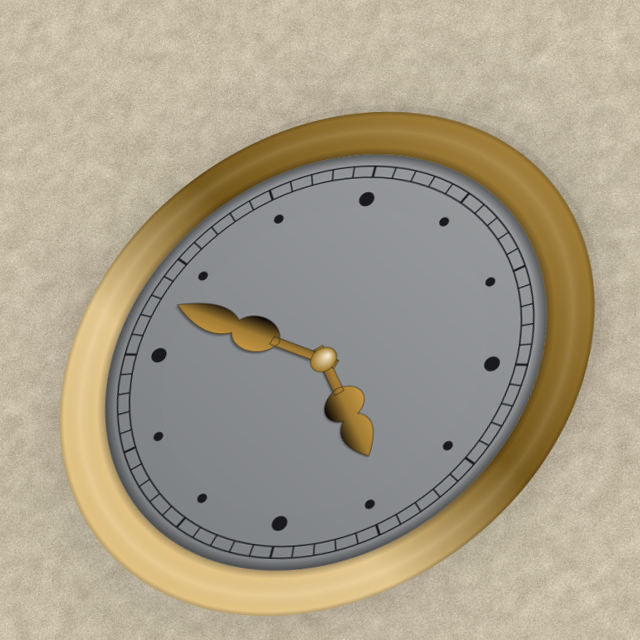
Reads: 4:48
